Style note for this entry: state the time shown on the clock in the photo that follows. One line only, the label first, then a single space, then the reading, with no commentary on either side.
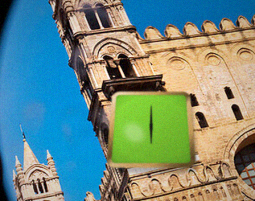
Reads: 6:00
